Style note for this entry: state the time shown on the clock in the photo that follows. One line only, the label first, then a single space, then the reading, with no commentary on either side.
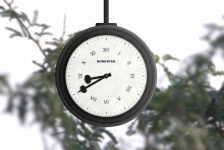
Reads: 8:40
